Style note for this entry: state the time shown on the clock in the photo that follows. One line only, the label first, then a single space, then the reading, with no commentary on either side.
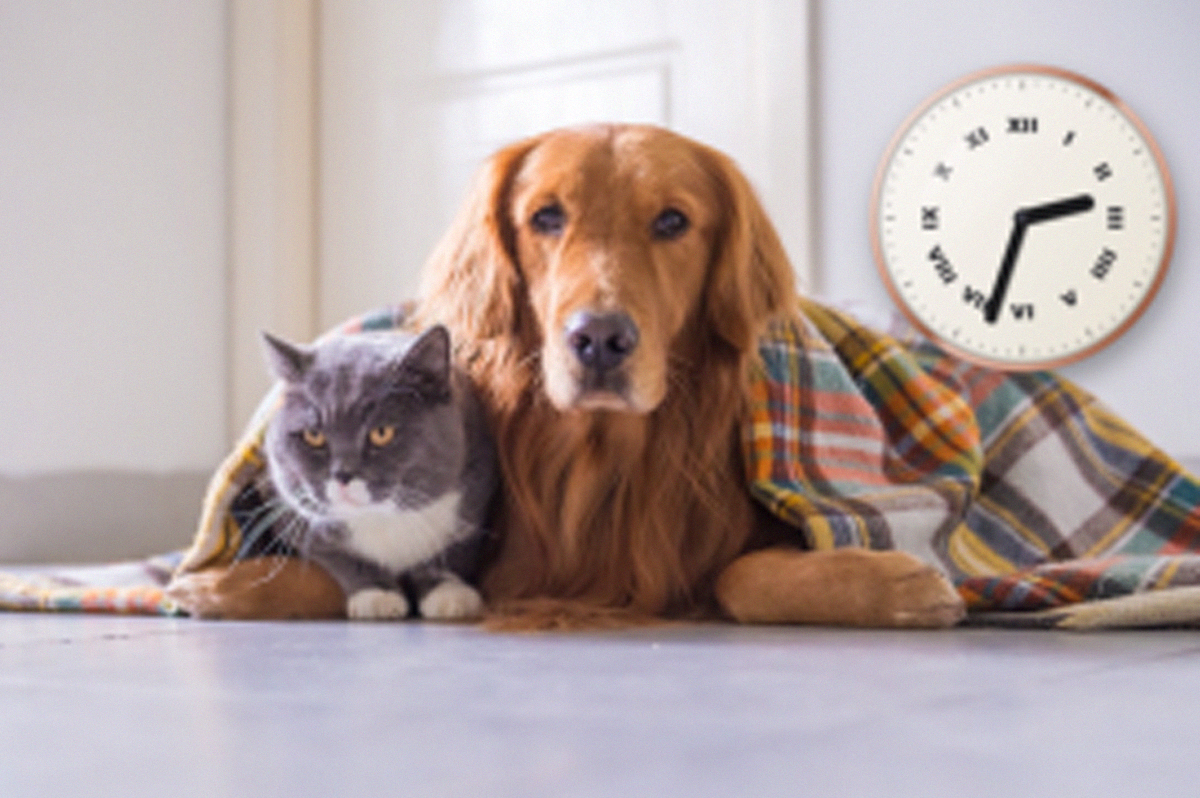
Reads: 2:33
